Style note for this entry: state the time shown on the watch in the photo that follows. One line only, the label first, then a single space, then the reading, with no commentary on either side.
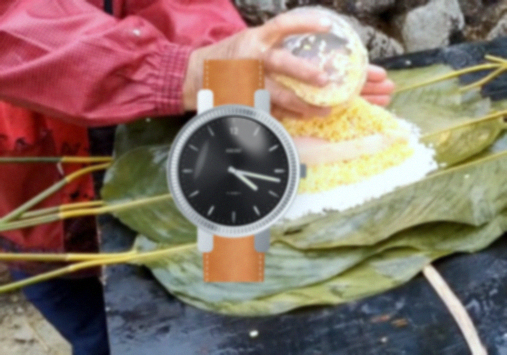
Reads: 4:17
